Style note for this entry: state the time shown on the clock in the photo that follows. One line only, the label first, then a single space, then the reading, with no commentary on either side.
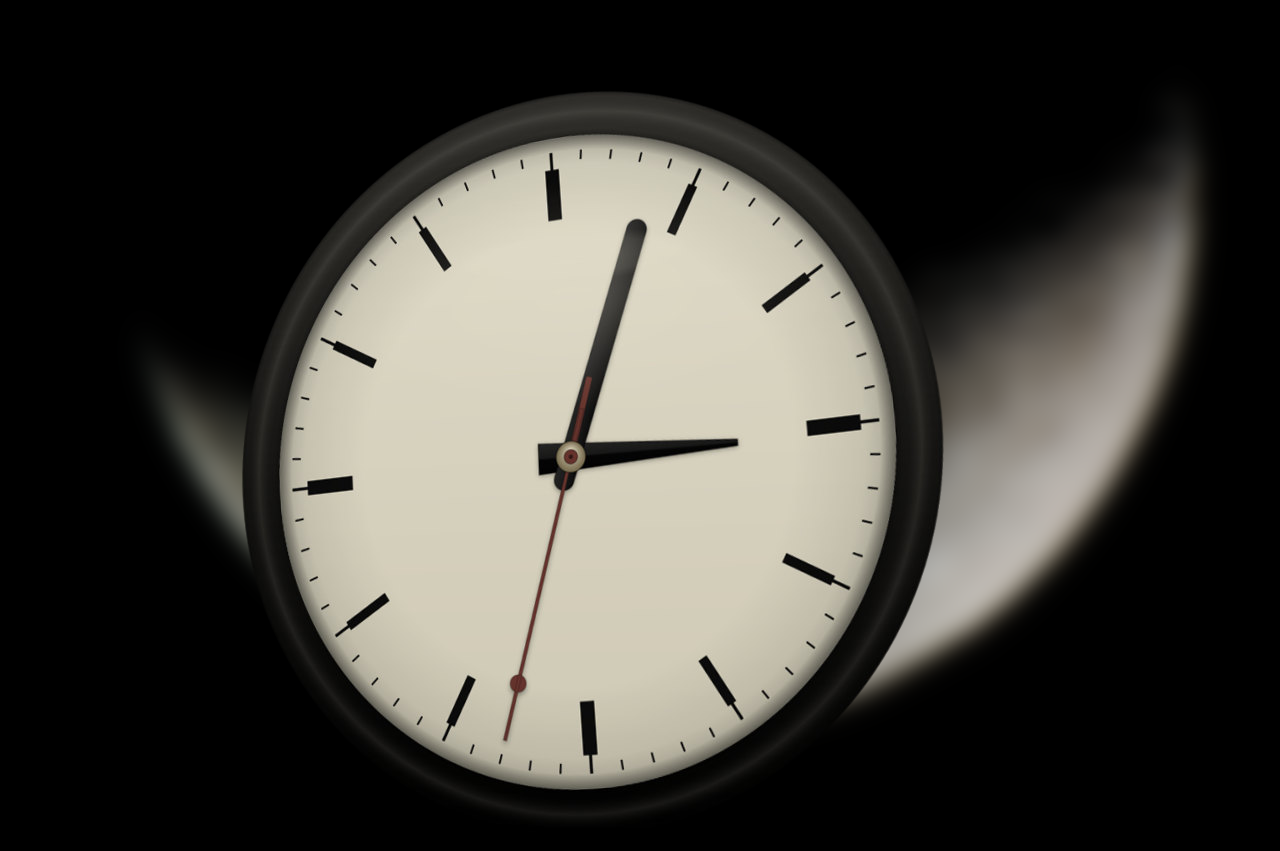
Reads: 3:03:33
